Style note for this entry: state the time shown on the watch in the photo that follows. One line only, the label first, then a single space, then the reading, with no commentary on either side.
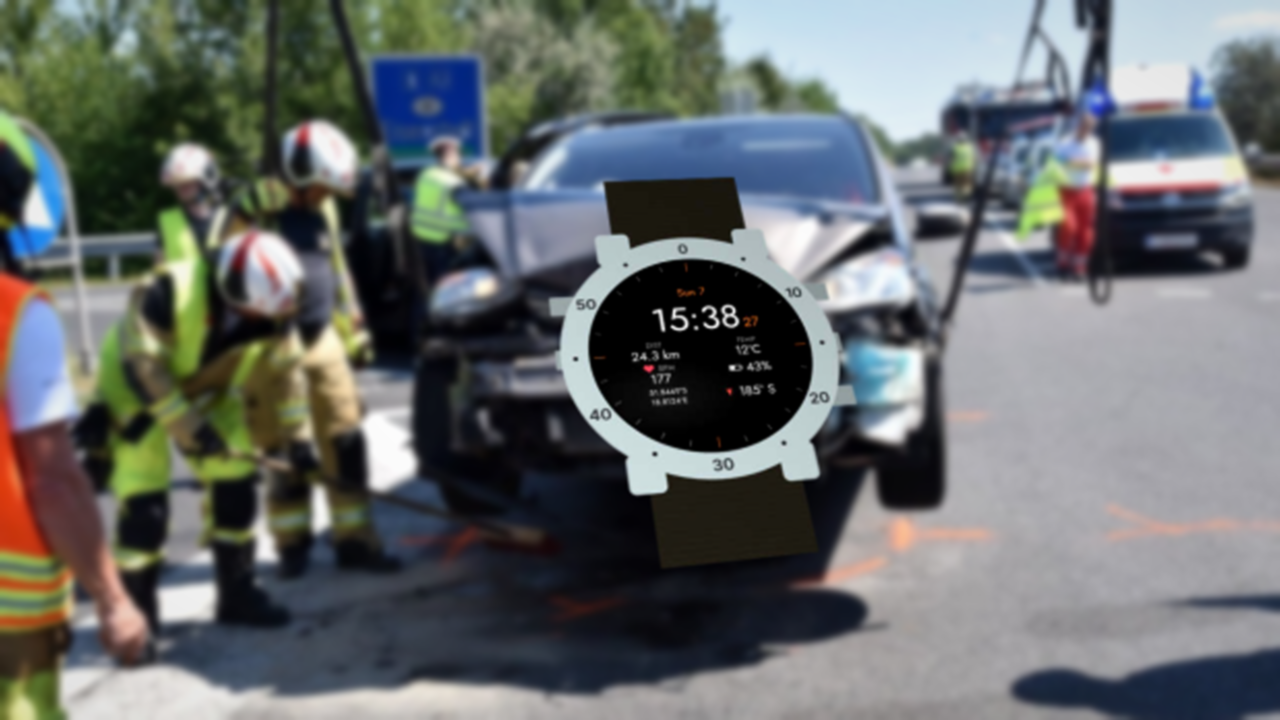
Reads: 15:38
